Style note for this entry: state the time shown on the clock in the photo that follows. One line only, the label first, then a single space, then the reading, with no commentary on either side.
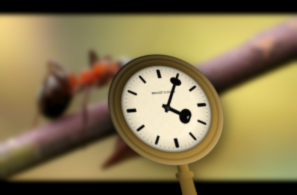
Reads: 4:05
